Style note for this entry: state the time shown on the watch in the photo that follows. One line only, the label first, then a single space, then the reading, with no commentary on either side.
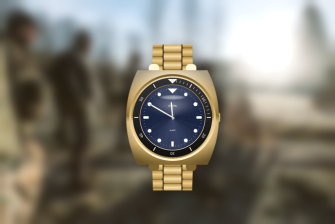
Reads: 11:50
